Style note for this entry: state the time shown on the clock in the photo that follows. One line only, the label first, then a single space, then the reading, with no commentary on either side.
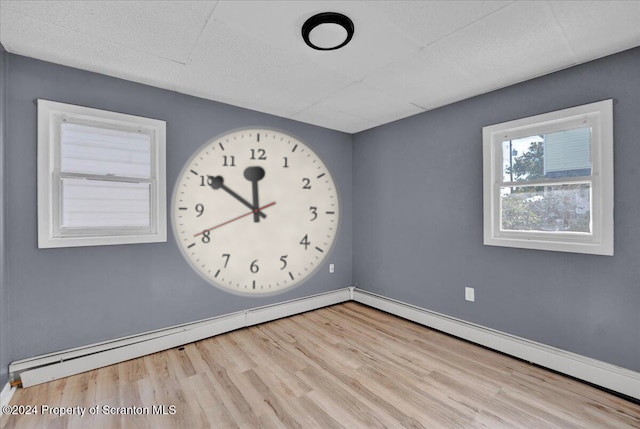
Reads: 11:50:41
